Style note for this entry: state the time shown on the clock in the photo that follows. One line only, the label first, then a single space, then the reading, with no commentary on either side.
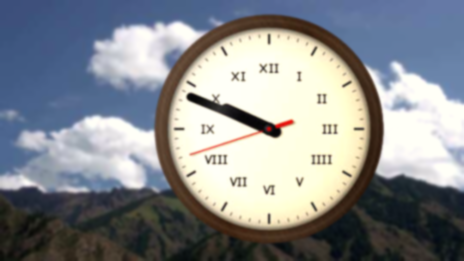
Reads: 9:48:42
